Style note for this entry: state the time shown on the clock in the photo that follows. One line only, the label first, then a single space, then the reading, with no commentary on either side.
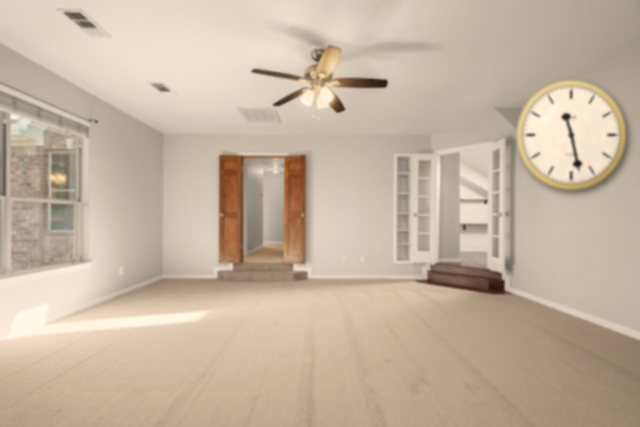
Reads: 11:28
